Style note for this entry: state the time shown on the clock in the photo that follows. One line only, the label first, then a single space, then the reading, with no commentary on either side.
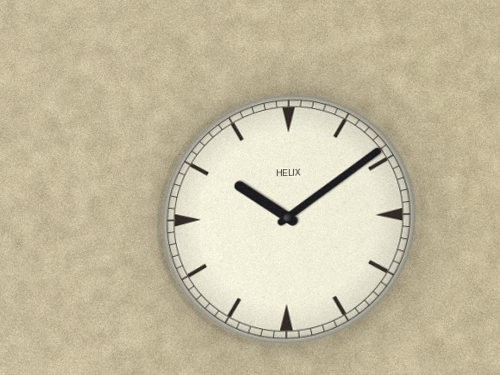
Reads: 10:09
